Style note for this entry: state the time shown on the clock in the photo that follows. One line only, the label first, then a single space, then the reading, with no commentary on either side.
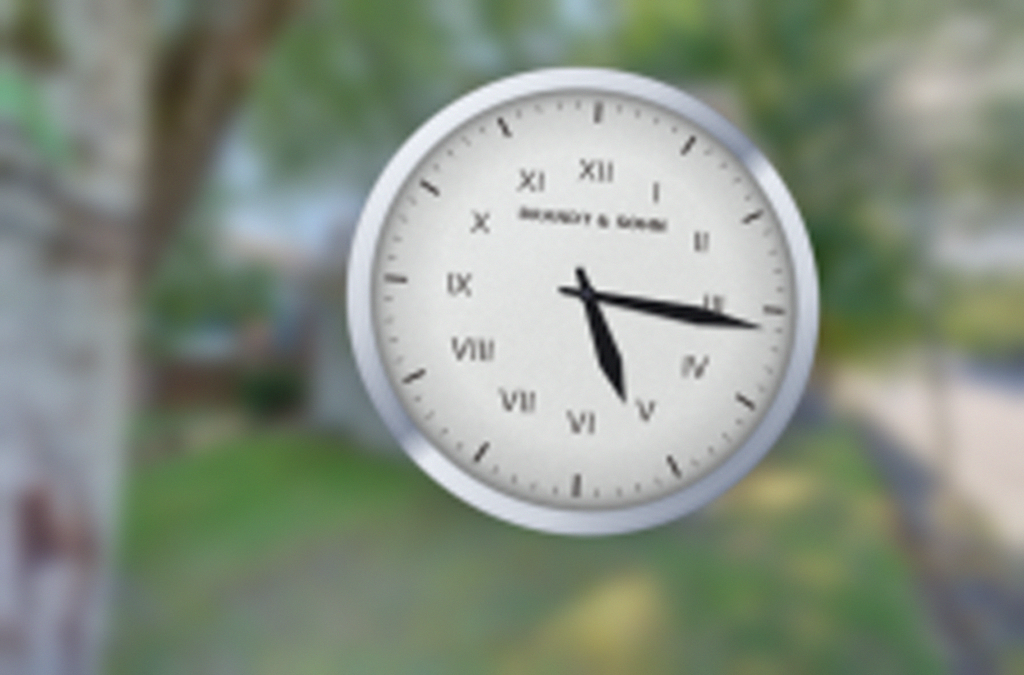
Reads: 5:16
